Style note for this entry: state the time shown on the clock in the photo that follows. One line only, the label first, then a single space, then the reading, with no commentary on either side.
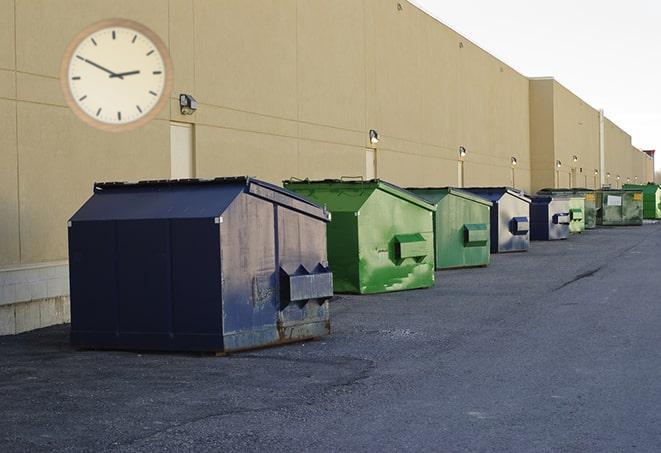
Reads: 2:50
